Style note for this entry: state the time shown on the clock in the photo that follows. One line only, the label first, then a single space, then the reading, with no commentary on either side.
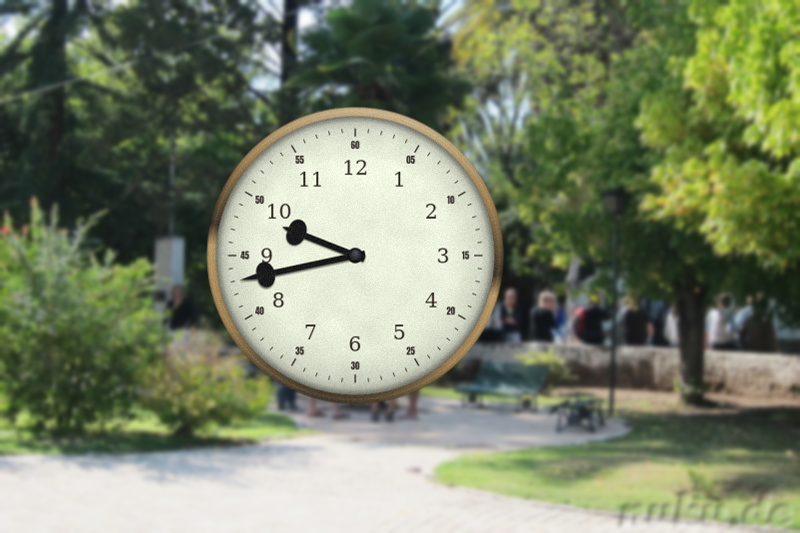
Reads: 9:43
